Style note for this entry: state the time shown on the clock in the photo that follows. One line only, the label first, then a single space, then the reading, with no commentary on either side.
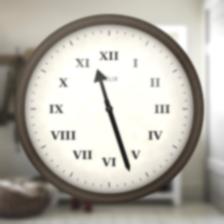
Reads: 11:27
